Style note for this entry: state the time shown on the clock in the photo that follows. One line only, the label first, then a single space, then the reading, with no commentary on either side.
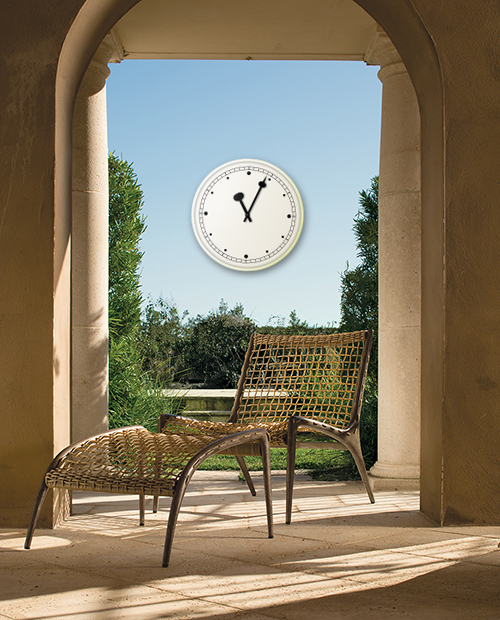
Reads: 11:04
